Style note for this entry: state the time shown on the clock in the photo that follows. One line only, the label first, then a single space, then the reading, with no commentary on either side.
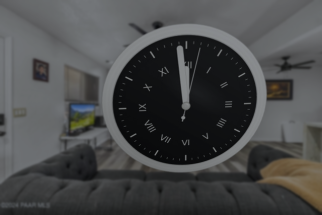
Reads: 11:59:02
